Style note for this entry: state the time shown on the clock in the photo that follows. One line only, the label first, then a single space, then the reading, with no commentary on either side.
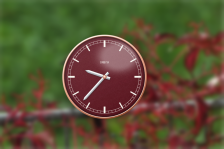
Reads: 9:37
